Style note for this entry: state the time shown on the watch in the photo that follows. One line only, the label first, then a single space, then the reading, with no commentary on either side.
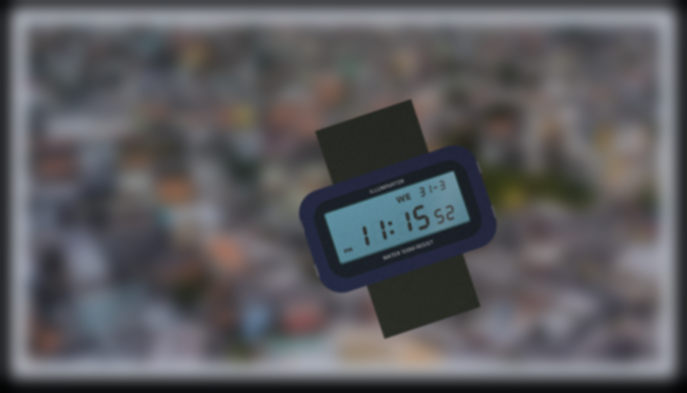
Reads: 11:15:52
